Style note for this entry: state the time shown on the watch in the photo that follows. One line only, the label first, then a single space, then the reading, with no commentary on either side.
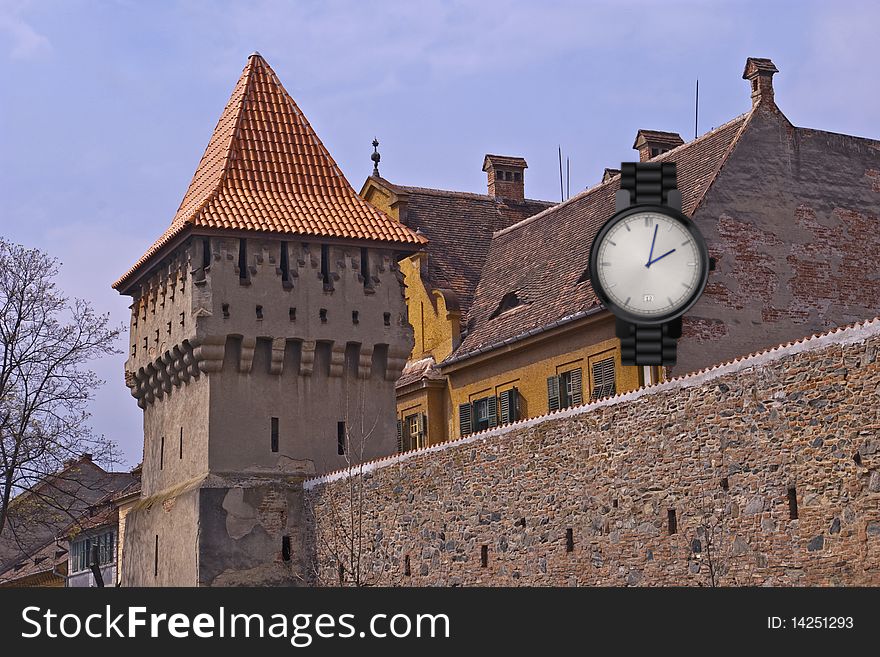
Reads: 2:02
